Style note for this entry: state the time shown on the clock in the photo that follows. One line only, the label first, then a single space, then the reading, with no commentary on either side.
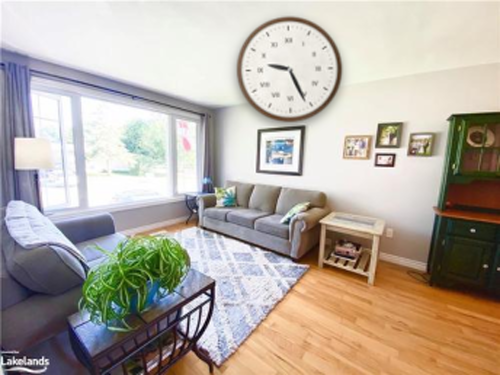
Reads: 9:26
